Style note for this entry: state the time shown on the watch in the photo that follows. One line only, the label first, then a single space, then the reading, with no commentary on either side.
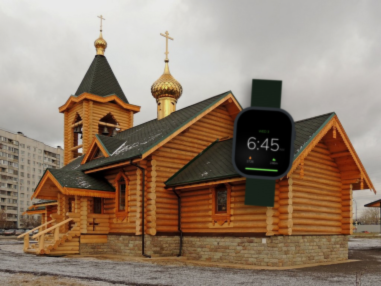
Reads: 6:45
